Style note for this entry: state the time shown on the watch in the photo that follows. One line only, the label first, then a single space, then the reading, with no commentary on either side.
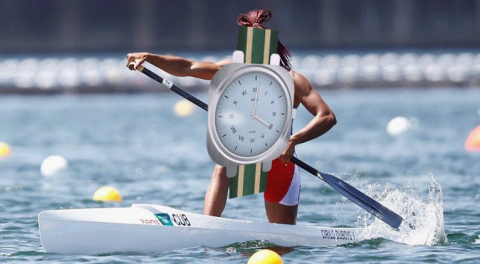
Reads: 4:01
